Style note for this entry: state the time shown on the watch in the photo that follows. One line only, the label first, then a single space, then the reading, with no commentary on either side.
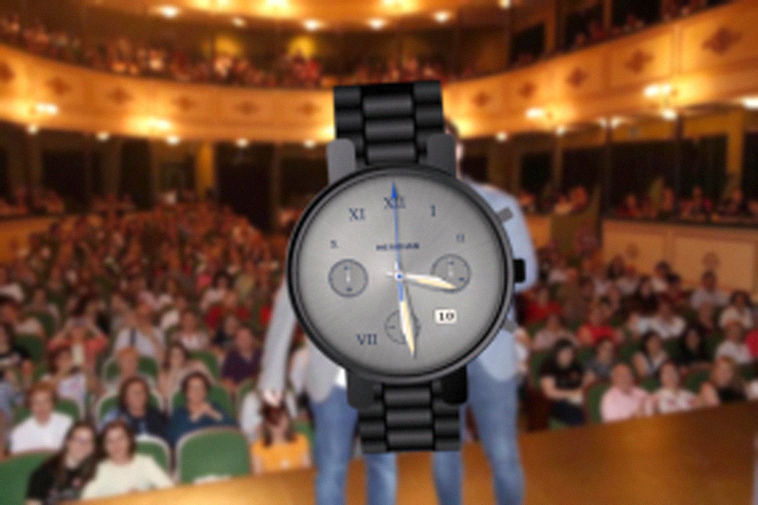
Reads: 3:29
